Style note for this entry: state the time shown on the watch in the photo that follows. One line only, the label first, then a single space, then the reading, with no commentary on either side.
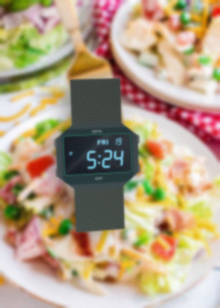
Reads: 5:24
